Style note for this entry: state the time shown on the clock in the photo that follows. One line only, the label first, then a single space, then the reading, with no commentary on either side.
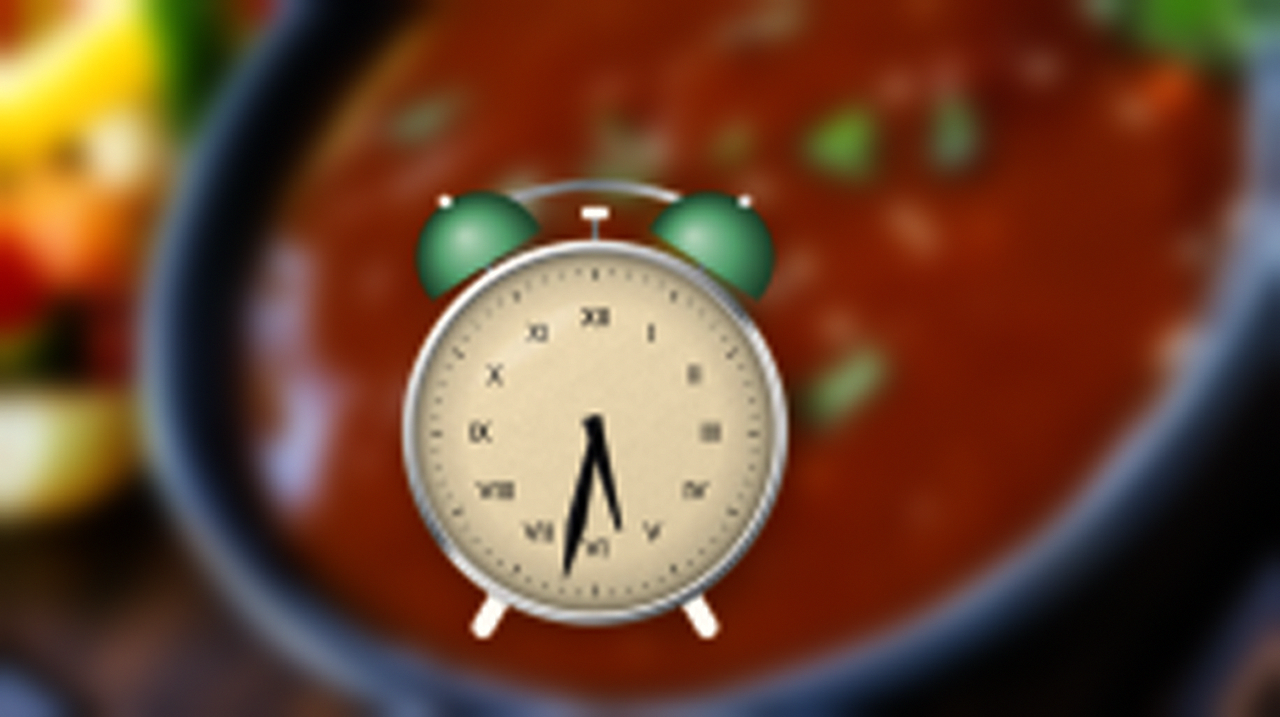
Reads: 5:32
